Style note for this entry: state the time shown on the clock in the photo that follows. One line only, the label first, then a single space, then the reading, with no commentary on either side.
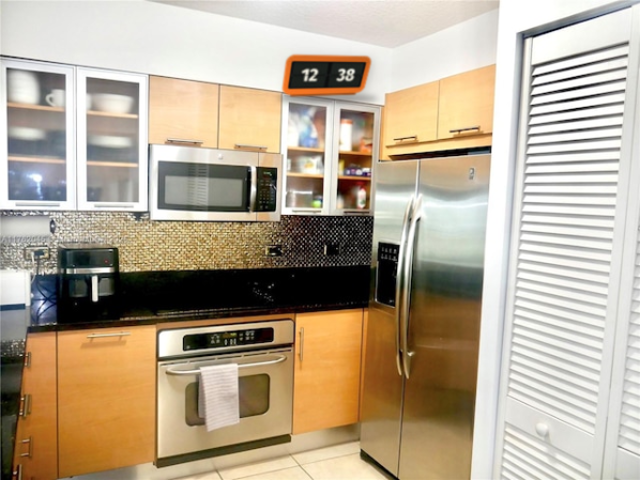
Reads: 12:38
